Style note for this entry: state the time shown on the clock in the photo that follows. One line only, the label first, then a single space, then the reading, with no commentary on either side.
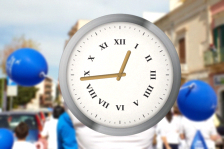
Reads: 12:44
